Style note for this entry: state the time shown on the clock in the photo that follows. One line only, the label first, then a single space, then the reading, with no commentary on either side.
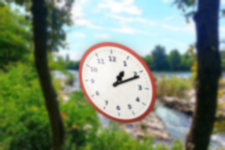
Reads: 1:11
